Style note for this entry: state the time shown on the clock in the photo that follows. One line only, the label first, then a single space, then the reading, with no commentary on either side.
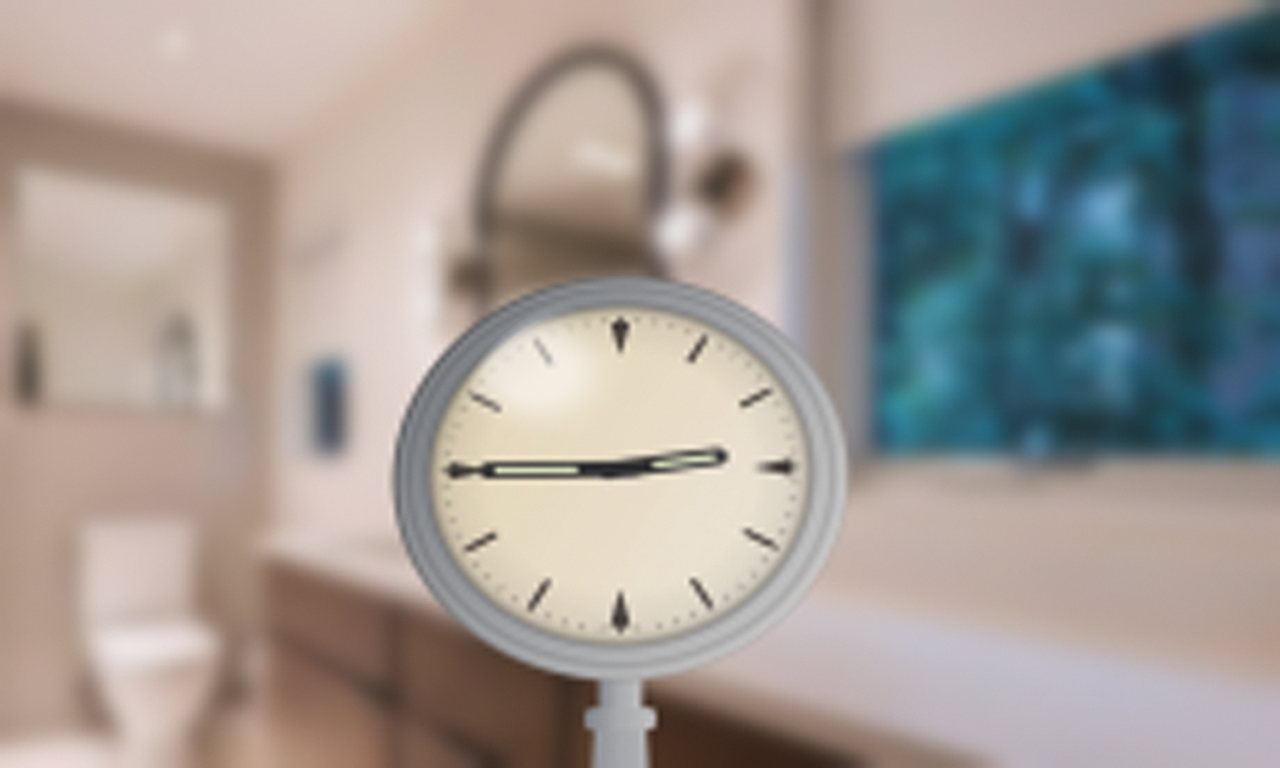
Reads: 2:45
